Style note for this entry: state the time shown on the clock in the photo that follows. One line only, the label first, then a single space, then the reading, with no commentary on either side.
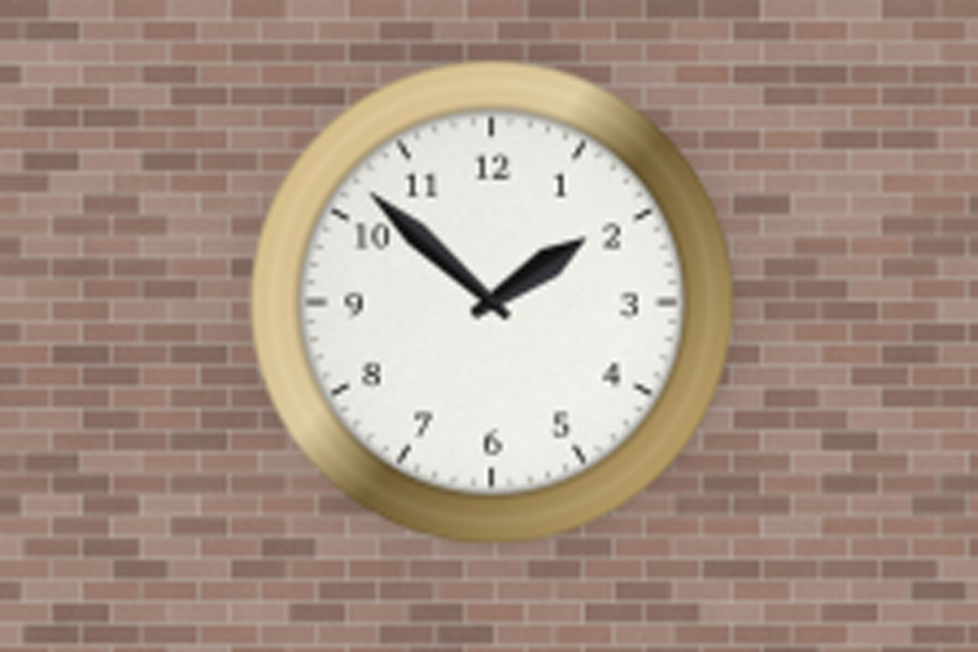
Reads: 1:52
